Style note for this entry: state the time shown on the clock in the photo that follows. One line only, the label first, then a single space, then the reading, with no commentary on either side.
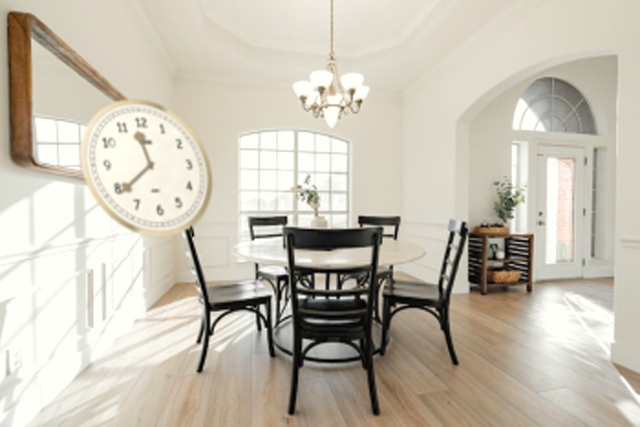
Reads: 11:39
